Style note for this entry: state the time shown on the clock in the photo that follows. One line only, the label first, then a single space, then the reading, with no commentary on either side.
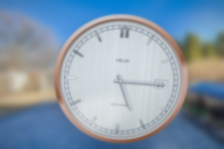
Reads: 5:15
